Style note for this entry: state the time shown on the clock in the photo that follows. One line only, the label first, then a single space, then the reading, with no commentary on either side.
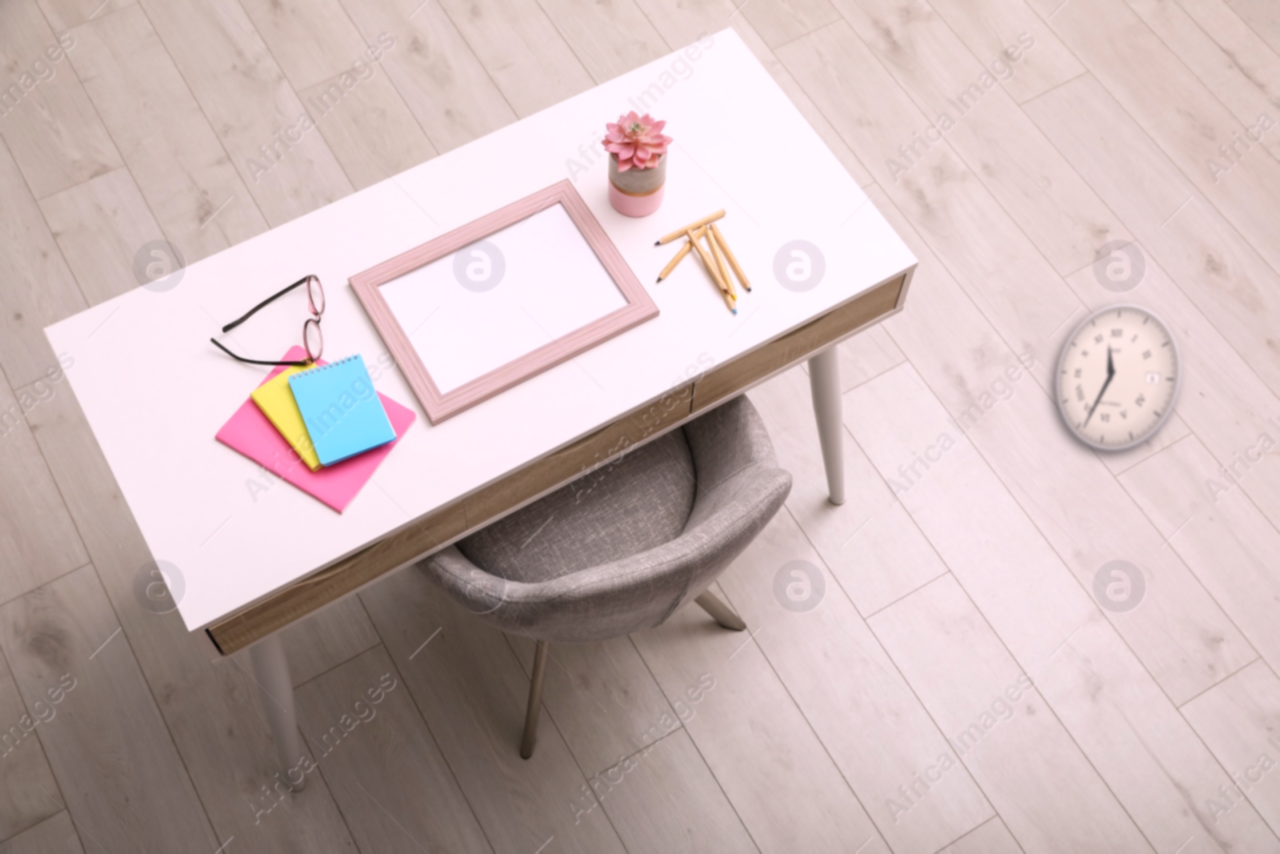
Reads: 11:34
